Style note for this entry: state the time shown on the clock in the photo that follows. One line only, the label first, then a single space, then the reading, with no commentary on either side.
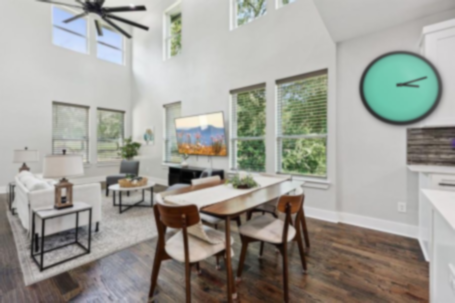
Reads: 3:12
